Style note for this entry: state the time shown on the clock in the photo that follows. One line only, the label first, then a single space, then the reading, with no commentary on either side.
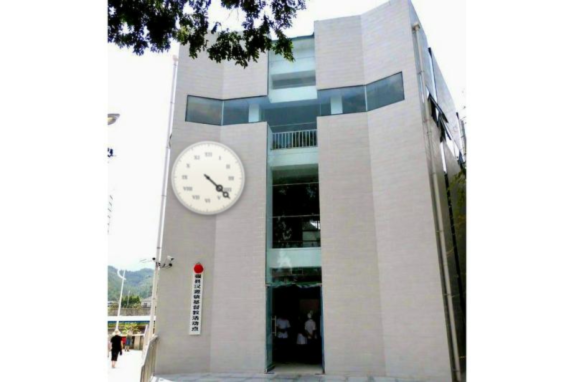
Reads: 4:22
